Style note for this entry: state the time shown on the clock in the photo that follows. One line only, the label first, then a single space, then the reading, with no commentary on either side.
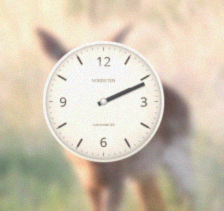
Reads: 2:11
